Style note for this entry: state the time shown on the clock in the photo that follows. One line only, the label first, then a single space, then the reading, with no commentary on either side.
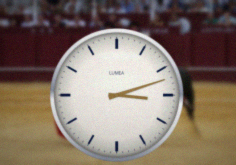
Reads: 3:12
